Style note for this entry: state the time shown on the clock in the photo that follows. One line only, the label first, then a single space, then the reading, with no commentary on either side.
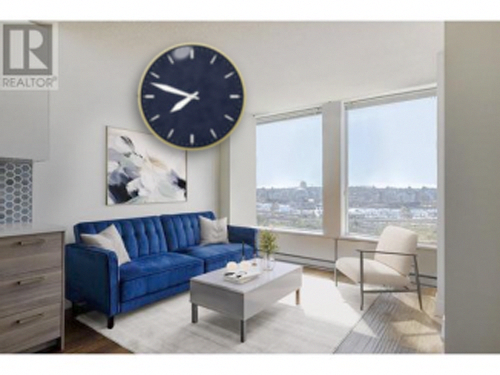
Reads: 7:48
